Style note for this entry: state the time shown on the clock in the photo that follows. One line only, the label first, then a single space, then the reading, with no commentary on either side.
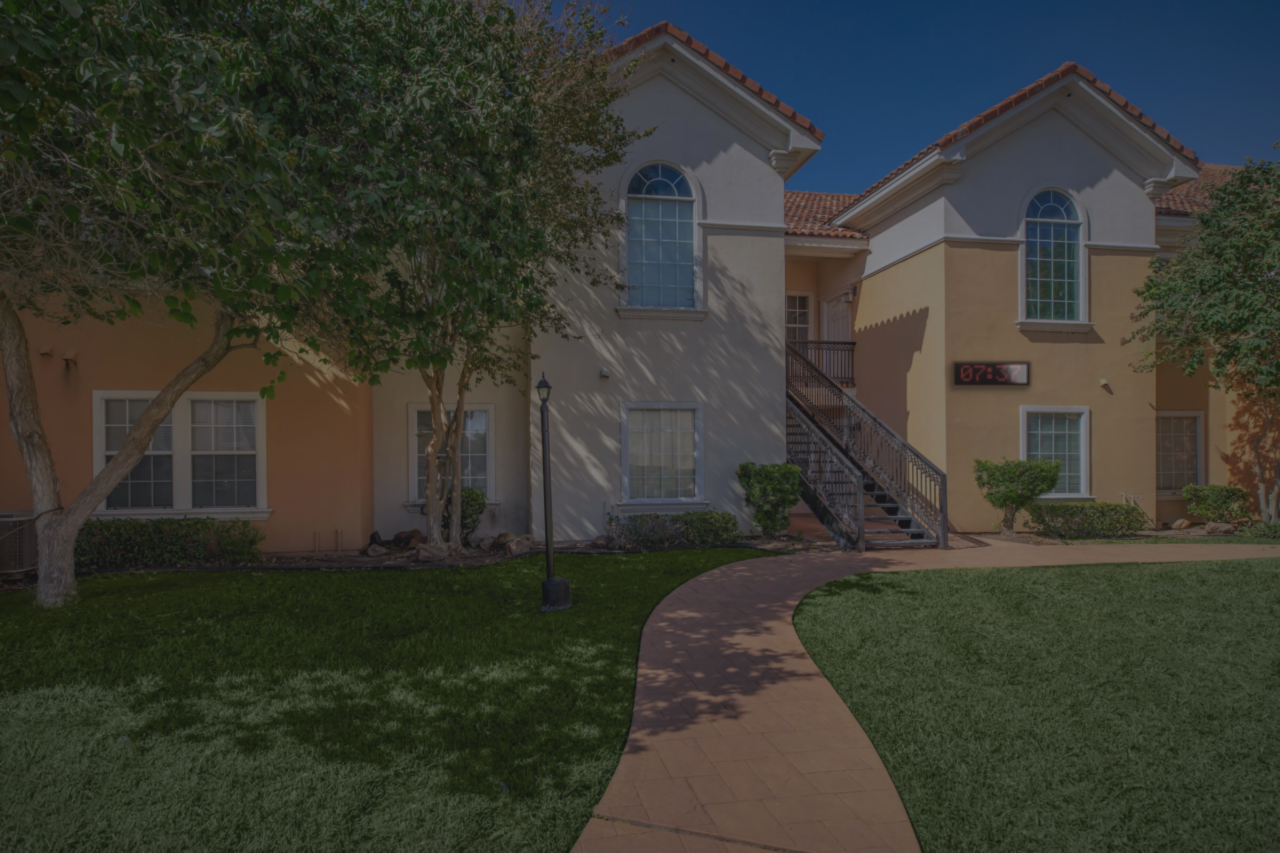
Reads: 7:37
